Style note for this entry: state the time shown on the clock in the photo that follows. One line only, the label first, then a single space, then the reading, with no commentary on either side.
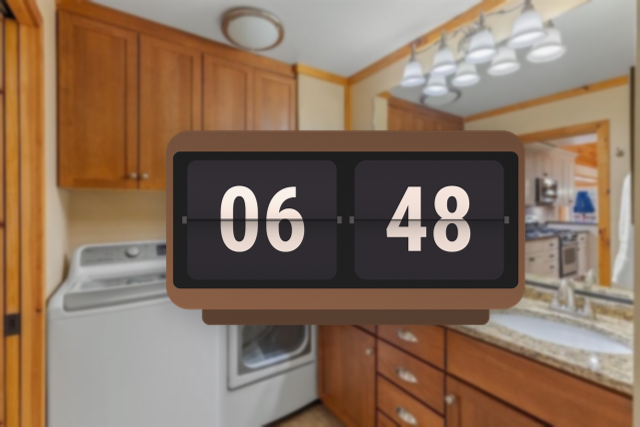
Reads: 6:48
